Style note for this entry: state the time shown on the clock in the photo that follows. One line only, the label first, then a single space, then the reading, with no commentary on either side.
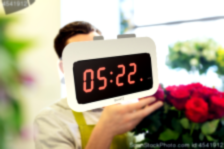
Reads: 5:22
